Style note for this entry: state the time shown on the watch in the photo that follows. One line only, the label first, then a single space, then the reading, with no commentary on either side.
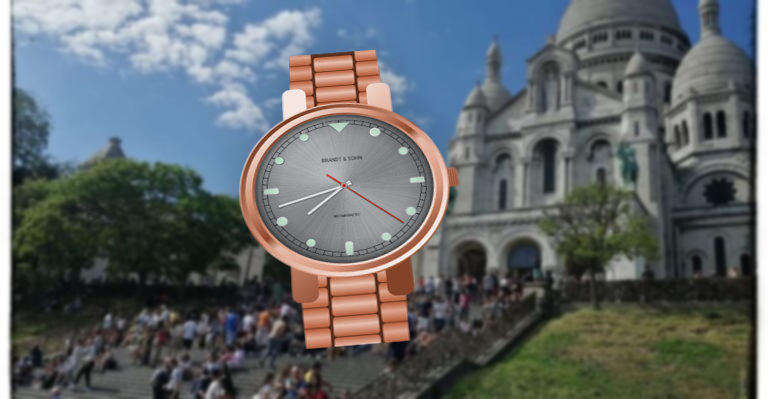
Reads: 7:42:22
